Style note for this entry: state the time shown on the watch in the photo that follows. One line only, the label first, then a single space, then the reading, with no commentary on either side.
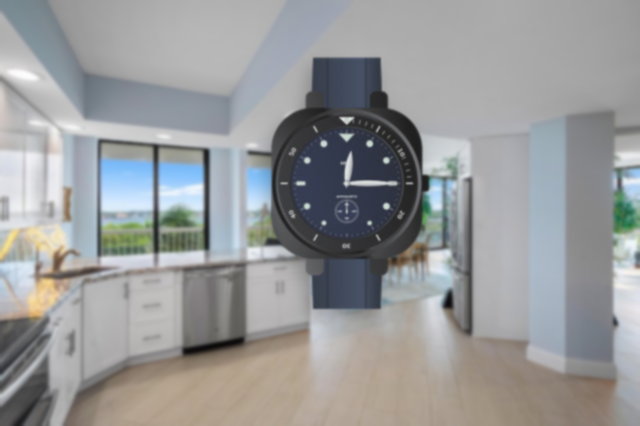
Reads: 12:15
